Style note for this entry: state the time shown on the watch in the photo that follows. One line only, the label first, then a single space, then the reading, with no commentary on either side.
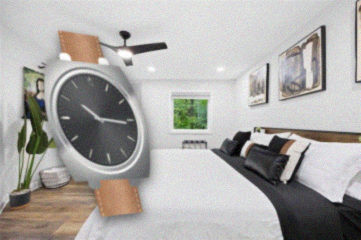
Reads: 10:16
